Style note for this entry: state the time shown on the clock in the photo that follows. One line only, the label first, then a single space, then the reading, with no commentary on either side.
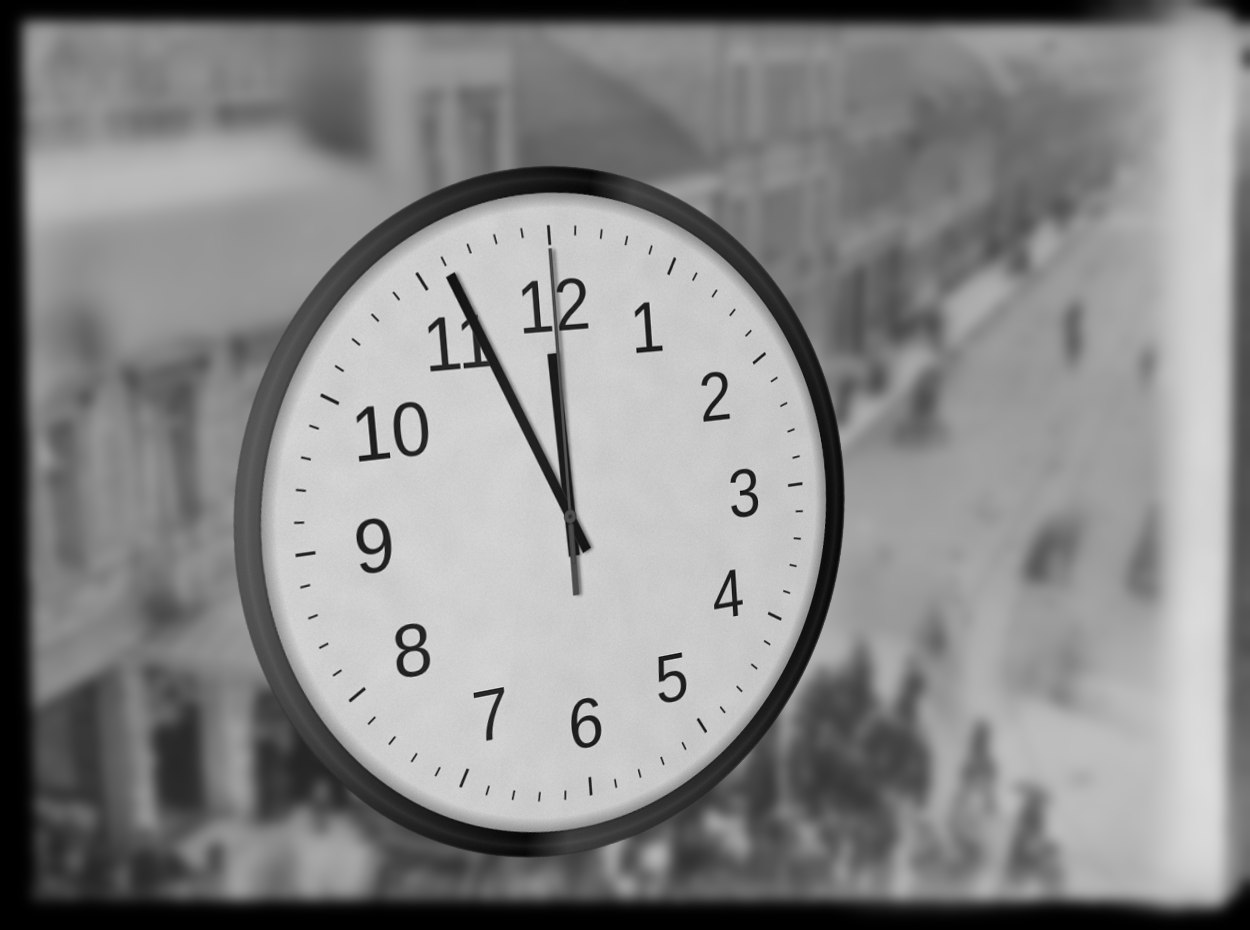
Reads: 11:56:00
